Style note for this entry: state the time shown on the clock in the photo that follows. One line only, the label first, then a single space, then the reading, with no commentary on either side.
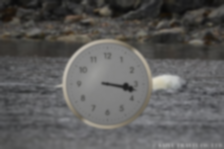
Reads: 3:17
